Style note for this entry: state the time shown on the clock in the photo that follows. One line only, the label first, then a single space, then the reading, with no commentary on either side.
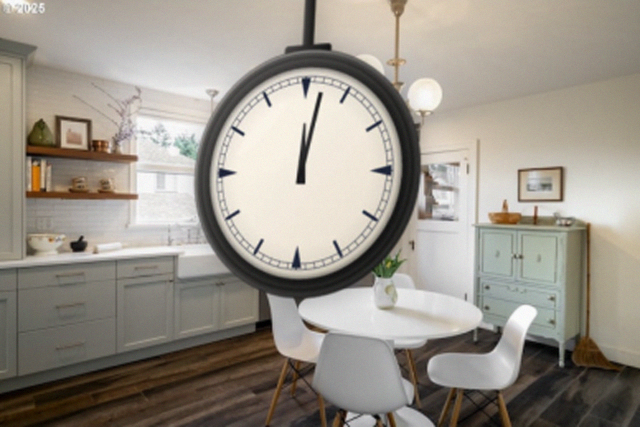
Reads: 12:02
